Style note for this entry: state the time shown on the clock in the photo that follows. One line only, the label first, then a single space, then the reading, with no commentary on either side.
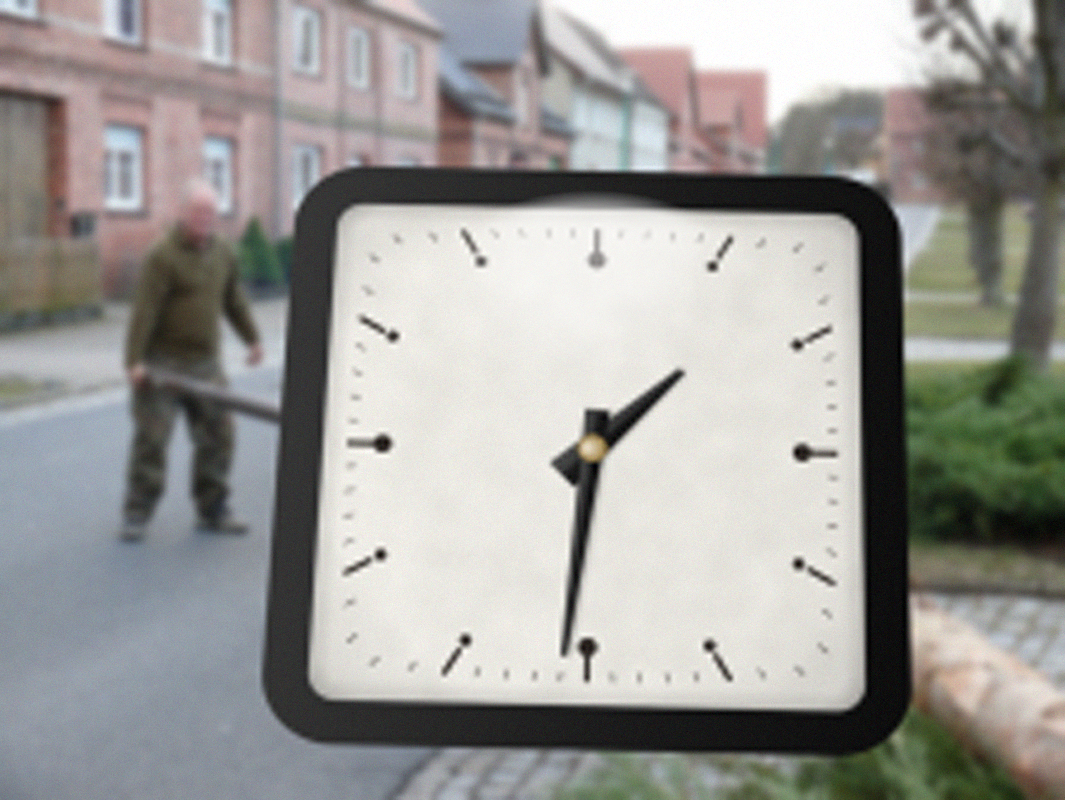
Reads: 1:31
